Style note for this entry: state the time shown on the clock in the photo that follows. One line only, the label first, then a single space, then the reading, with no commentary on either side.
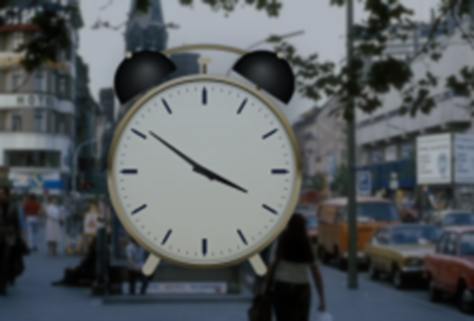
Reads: 3:51
